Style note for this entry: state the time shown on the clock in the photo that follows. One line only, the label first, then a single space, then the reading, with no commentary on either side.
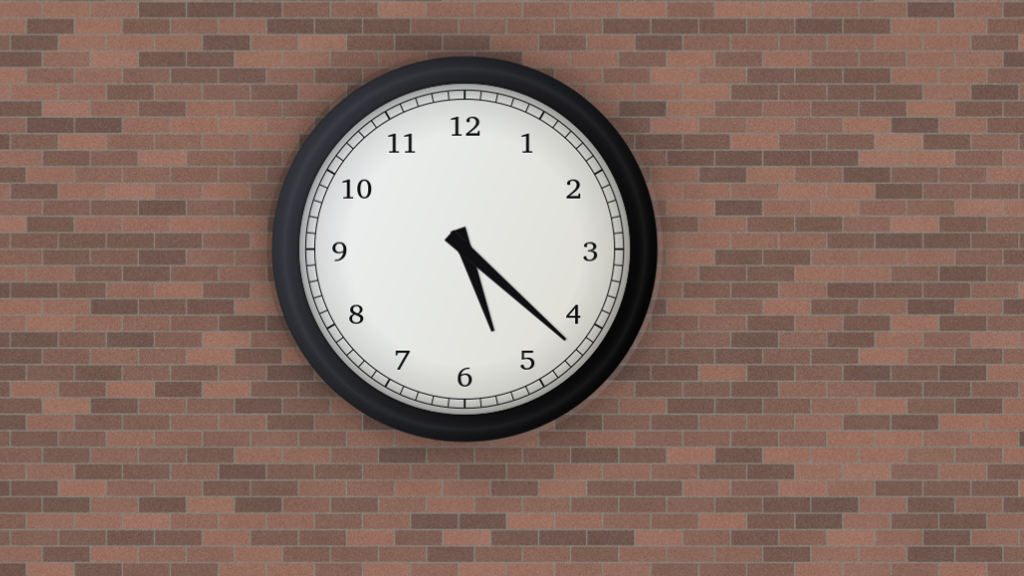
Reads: 5:22
